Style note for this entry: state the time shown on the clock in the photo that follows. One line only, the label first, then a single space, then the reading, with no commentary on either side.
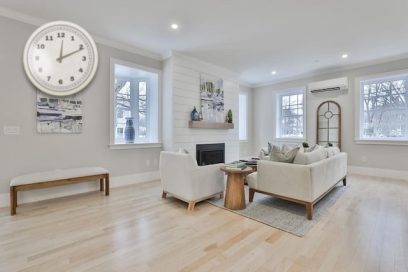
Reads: 12:11
